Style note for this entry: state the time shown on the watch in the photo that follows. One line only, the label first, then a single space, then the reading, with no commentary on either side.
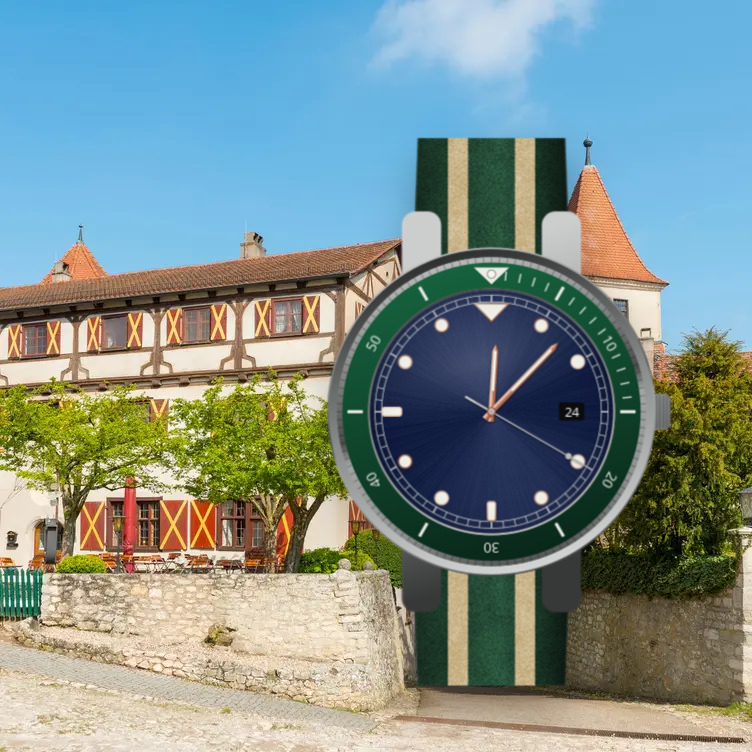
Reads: 12:07:20
